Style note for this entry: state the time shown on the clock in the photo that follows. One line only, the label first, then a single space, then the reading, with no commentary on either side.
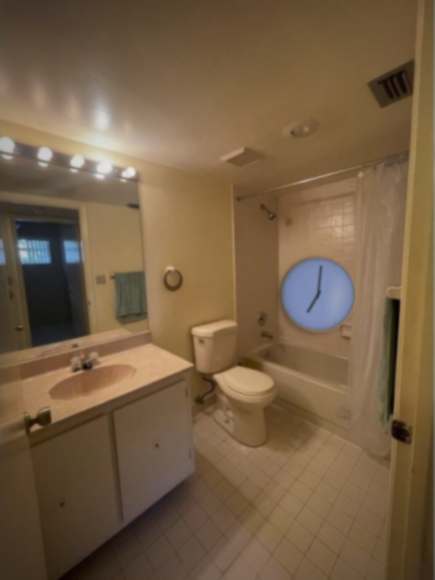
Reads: 7:01
